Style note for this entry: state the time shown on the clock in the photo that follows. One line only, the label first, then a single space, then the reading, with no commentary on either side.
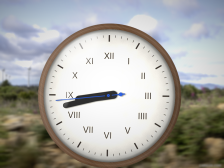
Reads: 8:42:44
